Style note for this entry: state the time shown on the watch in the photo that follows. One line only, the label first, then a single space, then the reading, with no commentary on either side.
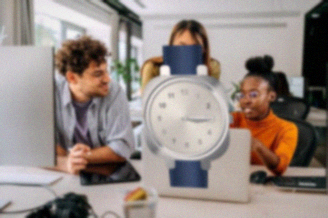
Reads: 3:15
